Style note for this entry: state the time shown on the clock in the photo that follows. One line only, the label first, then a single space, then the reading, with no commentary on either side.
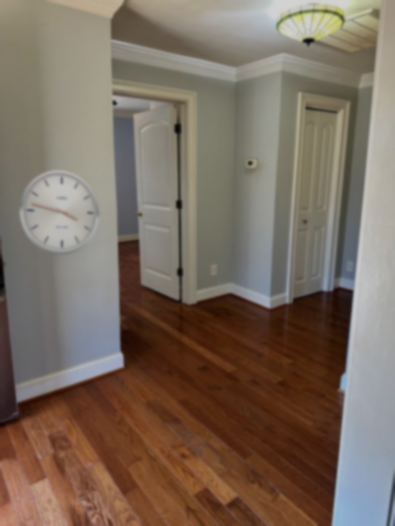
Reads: 3:47
